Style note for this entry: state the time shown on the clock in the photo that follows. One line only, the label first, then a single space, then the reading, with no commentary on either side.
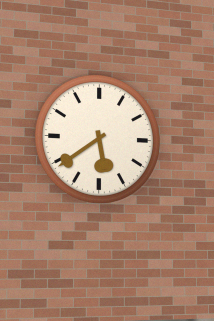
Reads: 5:39
